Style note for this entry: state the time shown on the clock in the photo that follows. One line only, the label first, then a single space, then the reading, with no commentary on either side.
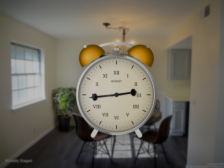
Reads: 2:44
